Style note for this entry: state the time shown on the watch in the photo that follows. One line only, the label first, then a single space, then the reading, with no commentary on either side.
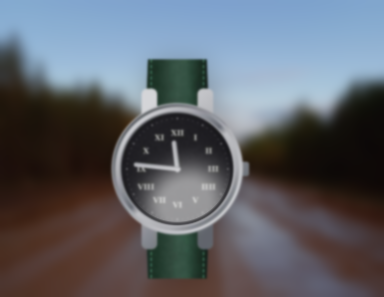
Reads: 11:46
